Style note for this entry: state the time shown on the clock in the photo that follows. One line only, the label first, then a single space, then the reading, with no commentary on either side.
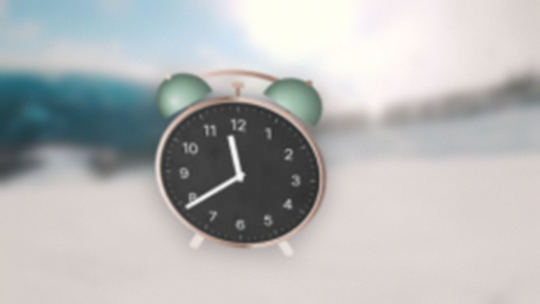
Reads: 11:39
